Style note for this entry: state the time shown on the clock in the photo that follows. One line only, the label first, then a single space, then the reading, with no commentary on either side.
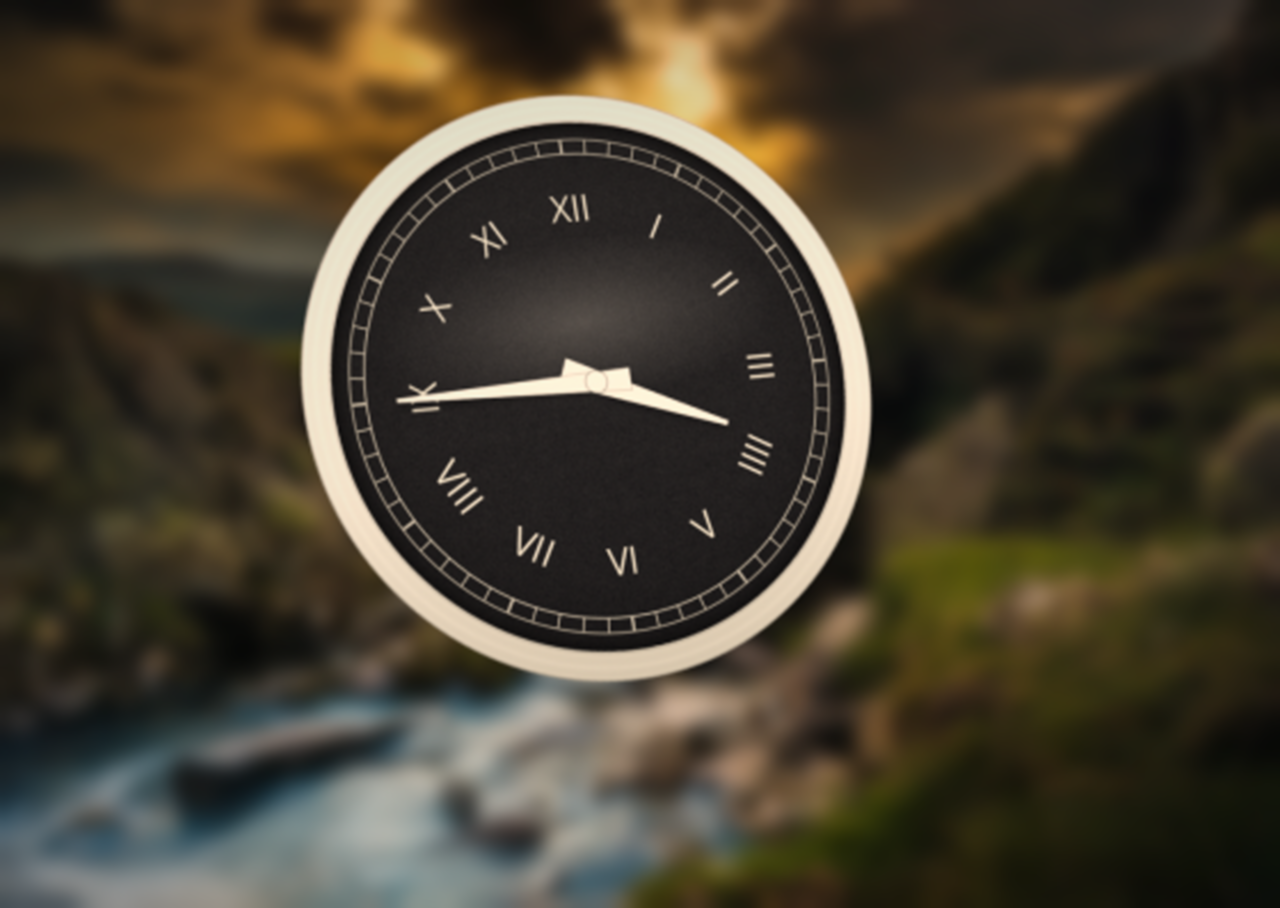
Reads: 3:45
